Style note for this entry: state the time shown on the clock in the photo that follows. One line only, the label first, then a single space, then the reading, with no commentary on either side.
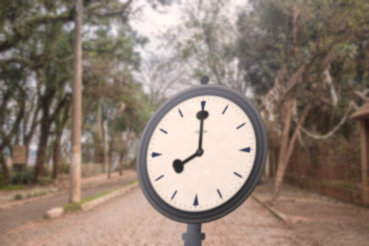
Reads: 8:00
